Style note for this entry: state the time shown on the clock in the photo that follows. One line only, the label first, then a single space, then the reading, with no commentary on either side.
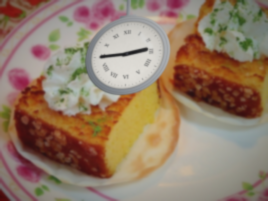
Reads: 2:45
